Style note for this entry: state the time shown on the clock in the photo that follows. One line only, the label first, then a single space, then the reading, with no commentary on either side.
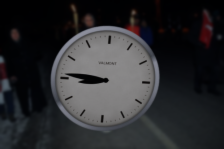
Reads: 8:46
